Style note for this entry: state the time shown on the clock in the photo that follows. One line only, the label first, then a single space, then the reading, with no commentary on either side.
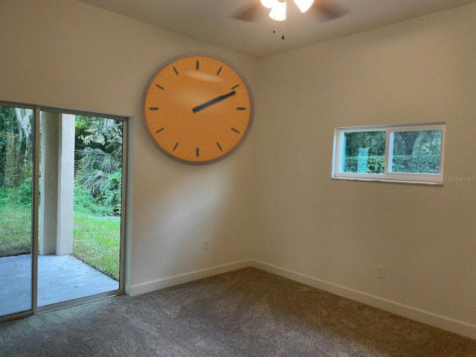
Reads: 2:11
